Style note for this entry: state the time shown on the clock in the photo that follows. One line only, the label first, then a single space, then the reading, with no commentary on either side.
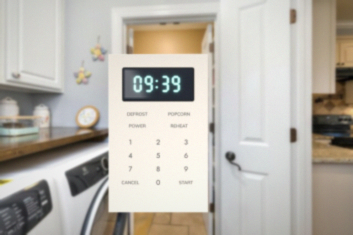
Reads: 9:39
